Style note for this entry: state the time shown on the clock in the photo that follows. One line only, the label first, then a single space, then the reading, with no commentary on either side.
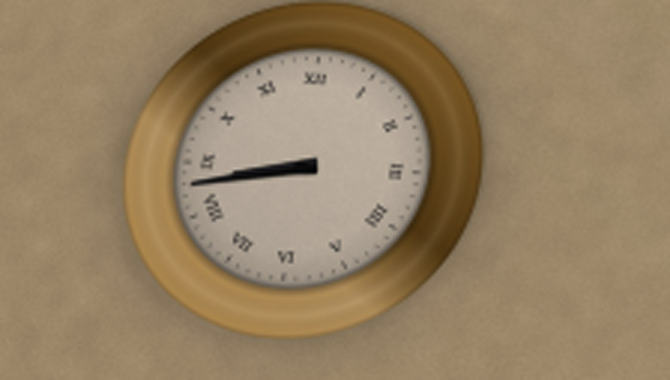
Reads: 8:43
